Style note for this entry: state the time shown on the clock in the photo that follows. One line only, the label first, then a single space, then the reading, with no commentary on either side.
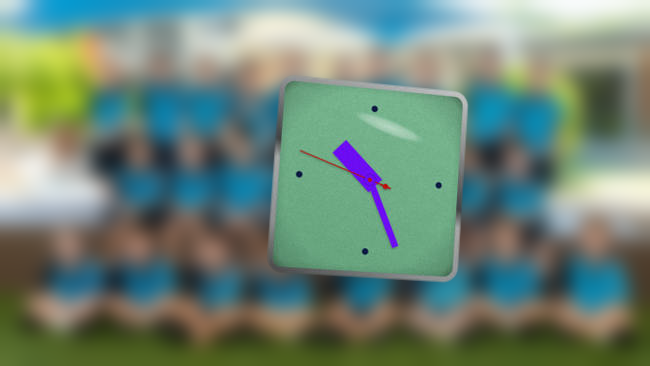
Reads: 10:25:48
